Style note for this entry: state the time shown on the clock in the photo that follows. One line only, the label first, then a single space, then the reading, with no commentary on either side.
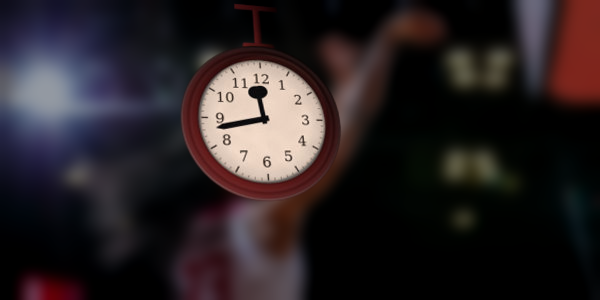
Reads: 11:43
